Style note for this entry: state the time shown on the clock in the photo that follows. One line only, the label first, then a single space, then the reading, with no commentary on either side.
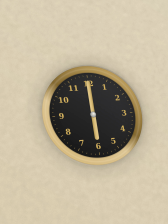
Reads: 6:00
